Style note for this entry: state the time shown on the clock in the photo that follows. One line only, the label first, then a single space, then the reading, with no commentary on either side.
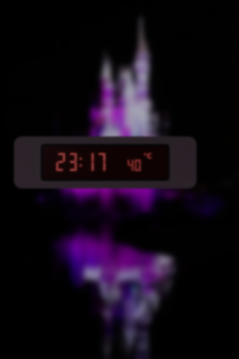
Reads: 23:17
